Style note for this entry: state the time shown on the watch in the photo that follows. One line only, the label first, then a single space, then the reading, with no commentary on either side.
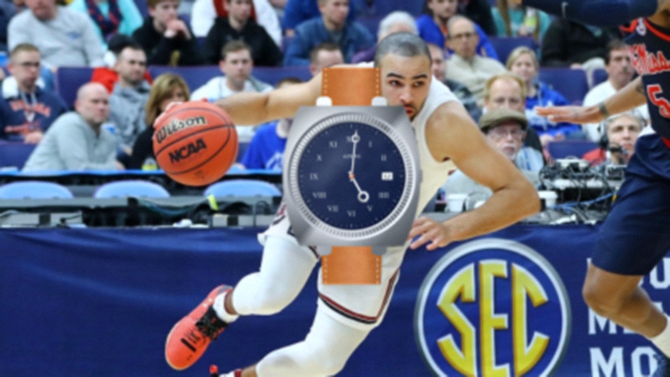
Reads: 5:01
